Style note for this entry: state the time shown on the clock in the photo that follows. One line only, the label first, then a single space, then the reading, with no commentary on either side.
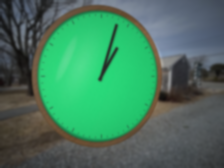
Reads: 1:03
